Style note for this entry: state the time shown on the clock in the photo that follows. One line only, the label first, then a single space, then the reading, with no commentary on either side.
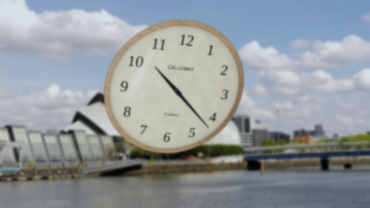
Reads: 10:22
